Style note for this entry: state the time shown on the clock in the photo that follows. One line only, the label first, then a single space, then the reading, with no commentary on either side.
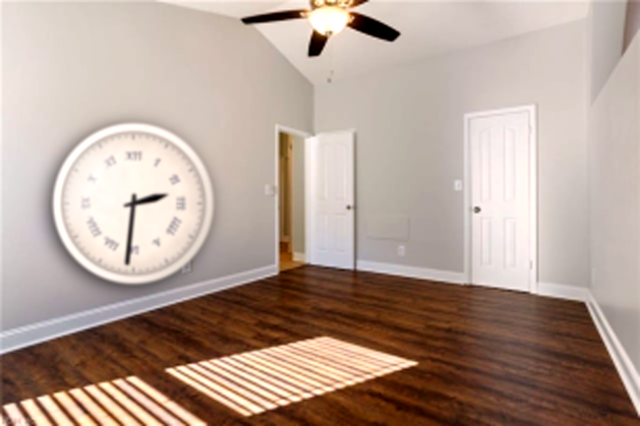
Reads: 2:31
